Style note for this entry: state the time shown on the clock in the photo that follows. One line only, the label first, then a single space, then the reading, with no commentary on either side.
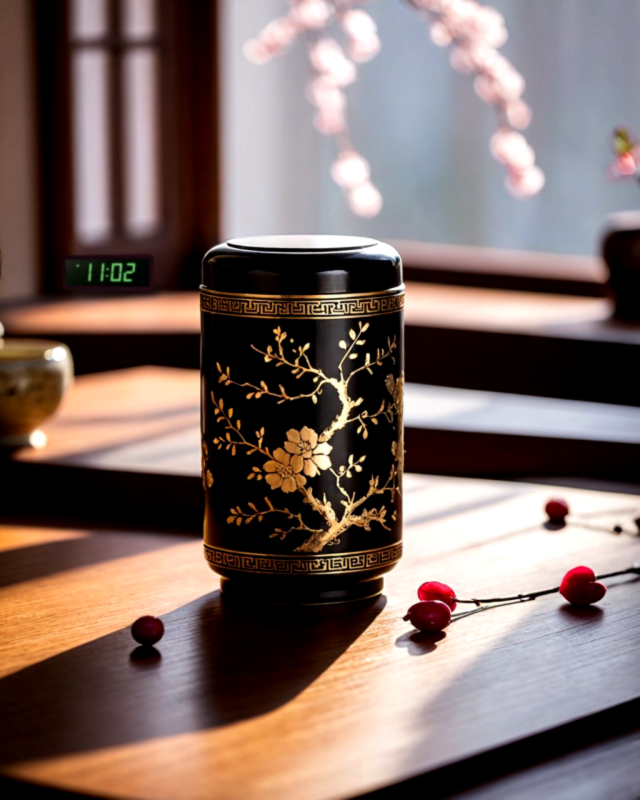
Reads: 11:02
